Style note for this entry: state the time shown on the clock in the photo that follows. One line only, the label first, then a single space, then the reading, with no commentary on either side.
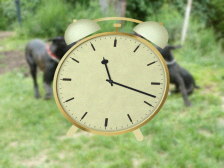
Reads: 11:18
